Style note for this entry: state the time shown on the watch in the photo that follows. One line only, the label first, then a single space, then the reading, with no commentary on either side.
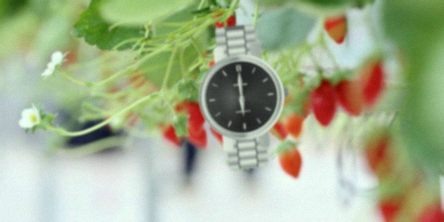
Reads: 6:00
